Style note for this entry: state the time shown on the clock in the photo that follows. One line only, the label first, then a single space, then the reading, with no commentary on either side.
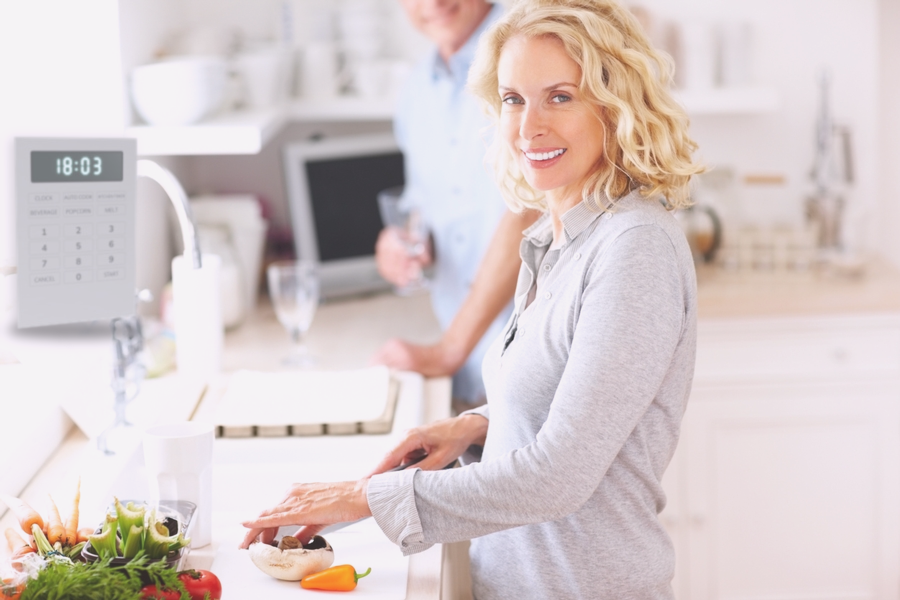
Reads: 18:03
